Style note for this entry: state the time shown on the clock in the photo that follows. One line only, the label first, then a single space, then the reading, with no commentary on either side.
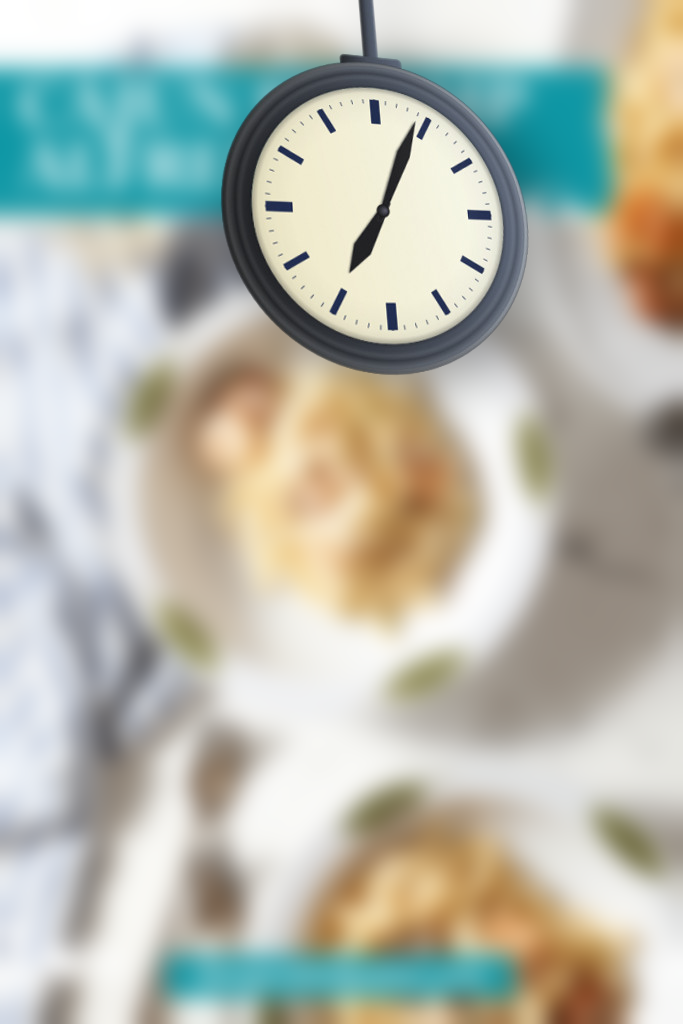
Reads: 7:04
